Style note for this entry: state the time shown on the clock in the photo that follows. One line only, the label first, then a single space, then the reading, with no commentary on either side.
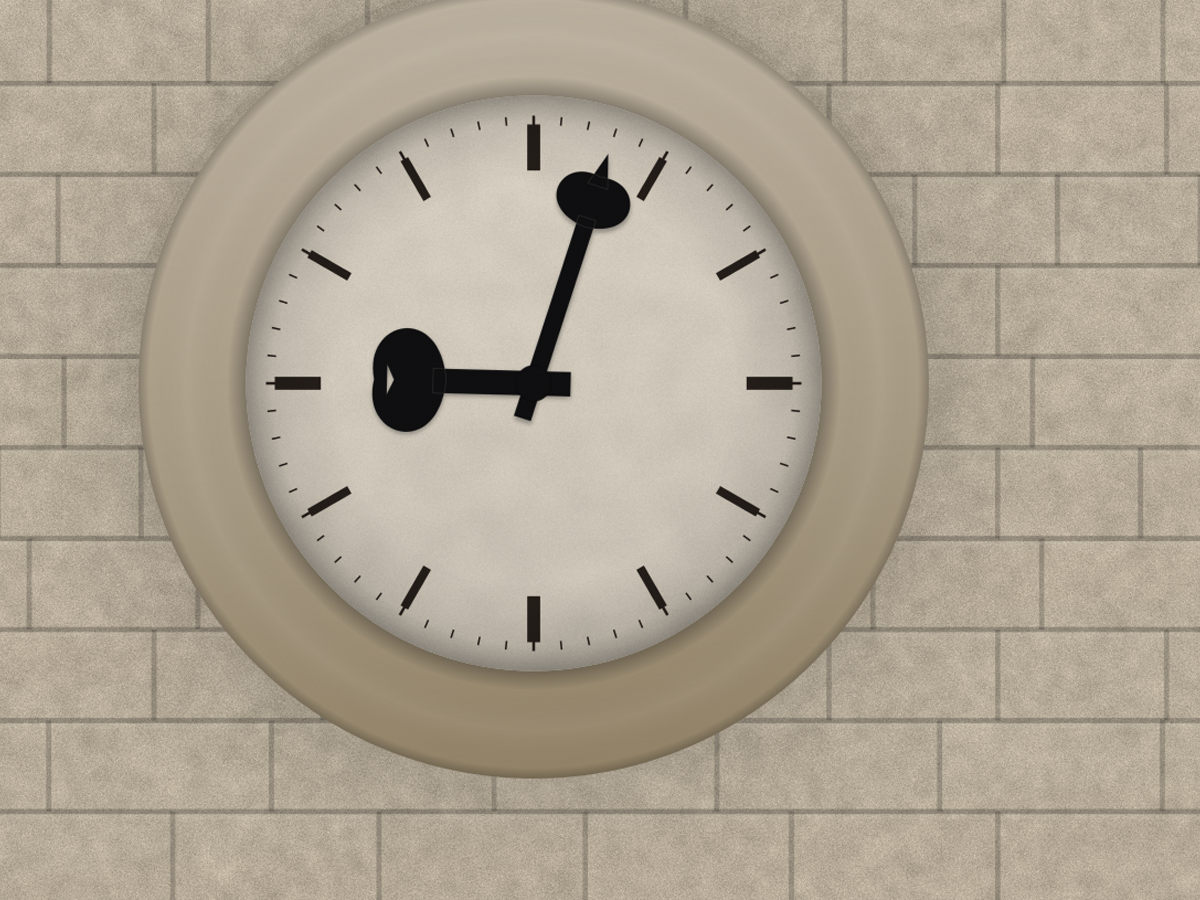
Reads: 9:03
